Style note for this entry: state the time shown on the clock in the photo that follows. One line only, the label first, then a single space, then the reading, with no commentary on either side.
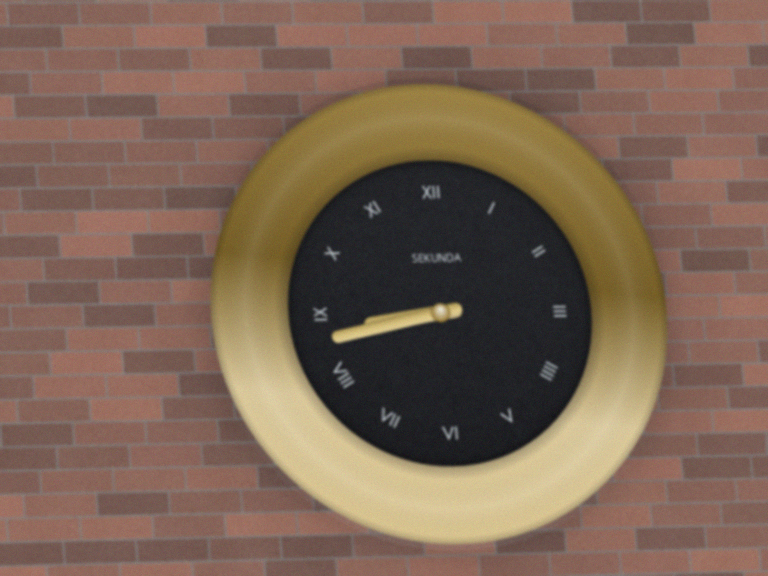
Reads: 8:43
